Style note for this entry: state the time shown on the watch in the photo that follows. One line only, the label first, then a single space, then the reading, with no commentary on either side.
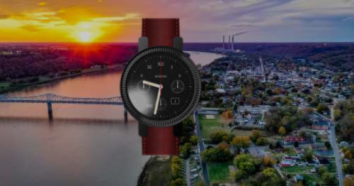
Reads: 9:32
